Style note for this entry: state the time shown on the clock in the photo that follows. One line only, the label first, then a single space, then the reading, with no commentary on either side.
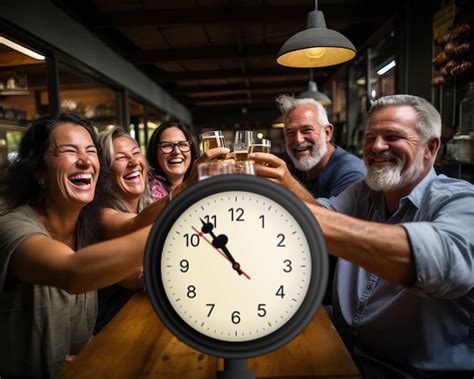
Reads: 10:53:52
